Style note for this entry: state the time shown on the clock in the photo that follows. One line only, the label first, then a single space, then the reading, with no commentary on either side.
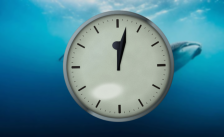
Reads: 12:02
